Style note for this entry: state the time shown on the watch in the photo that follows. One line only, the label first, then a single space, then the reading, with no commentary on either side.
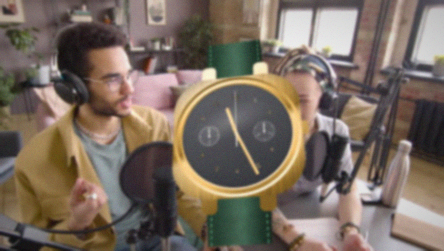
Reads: 11:26
